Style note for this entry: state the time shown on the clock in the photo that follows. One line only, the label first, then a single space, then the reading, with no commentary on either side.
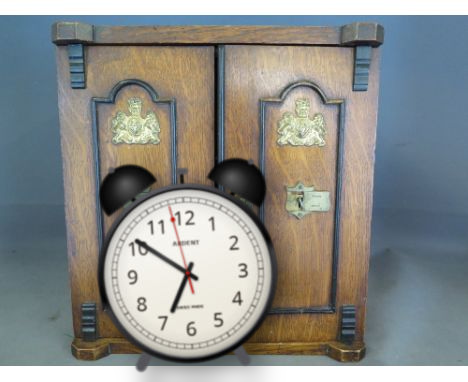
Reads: 6:50:58
